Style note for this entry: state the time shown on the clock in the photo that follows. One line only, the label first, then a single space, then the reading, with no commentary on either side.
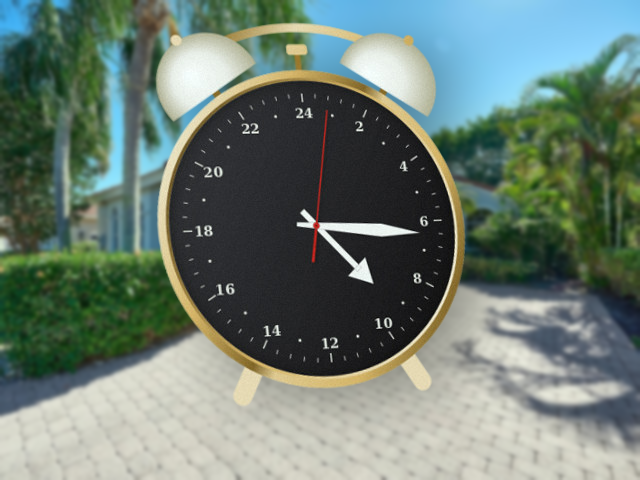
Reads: 9:16:02
